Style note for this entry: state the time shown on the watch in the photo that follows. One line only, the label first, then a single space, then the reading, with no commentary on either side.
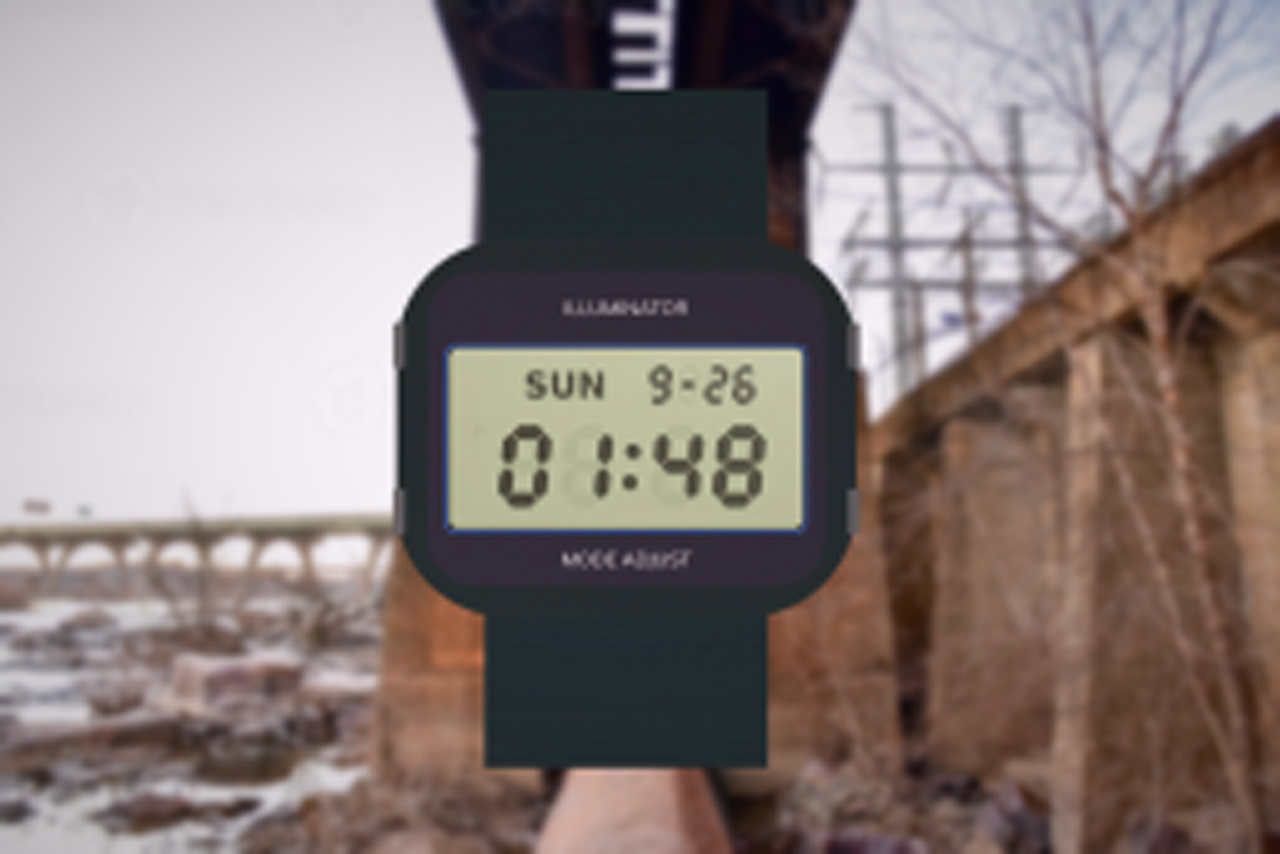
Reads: 1:48
